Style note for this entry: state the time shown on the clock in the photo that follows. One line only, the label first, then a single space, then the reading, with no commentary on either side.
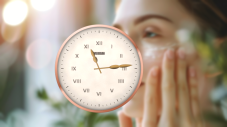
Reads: 11:14
